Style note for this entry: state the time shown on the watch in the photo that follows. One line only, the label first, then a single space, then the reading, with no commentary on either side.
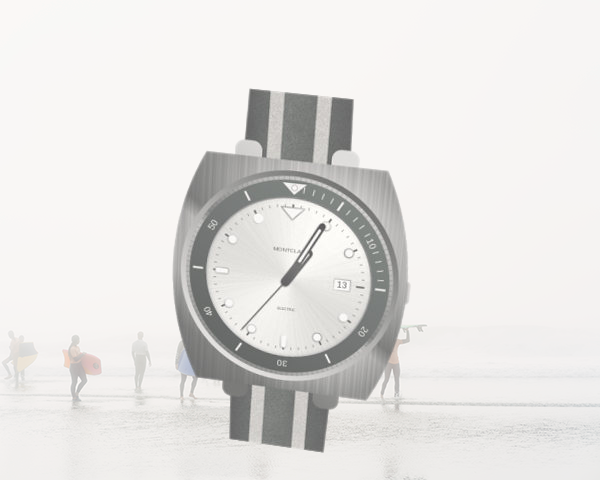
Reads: 1:04:36
